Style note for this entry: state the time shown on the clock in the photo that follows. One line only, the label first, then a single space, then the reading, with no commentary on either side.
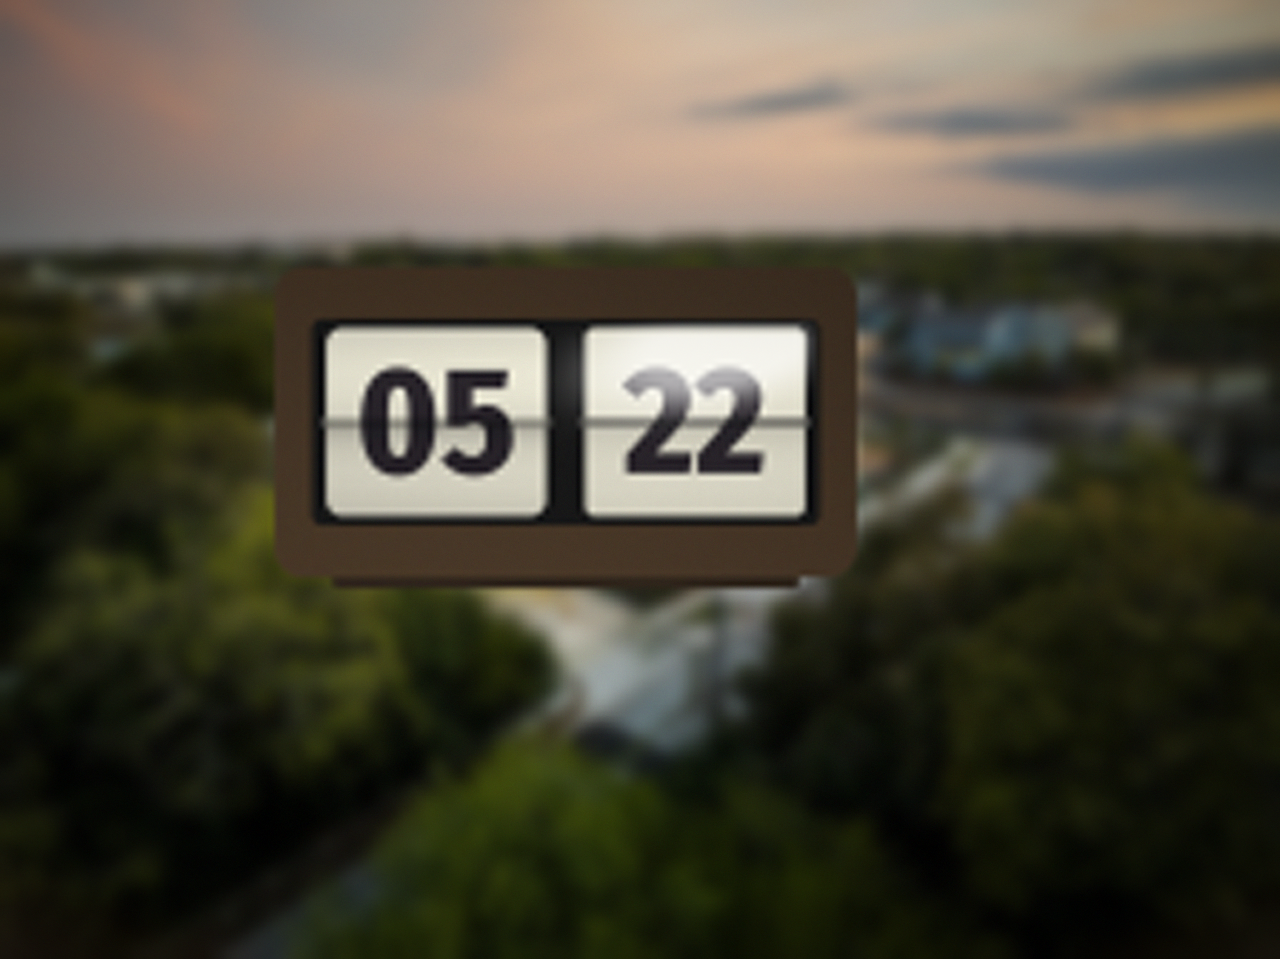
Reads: 5:22
